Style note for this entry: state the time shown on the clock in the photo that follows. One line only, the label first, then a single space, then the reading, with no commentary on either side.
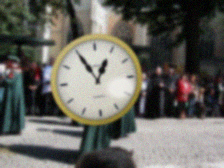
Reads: 12:55
